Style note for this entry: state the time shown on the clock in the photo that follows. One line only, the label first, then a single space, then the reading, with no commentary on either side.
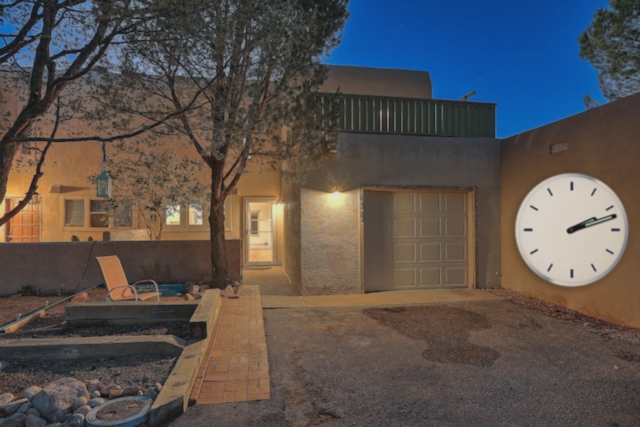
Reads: 2:12
